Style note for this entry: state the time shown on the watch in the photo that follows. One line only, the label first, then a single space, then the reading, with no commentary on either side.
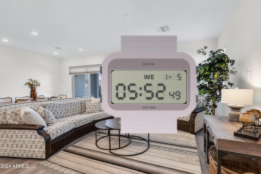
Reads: 5:52
